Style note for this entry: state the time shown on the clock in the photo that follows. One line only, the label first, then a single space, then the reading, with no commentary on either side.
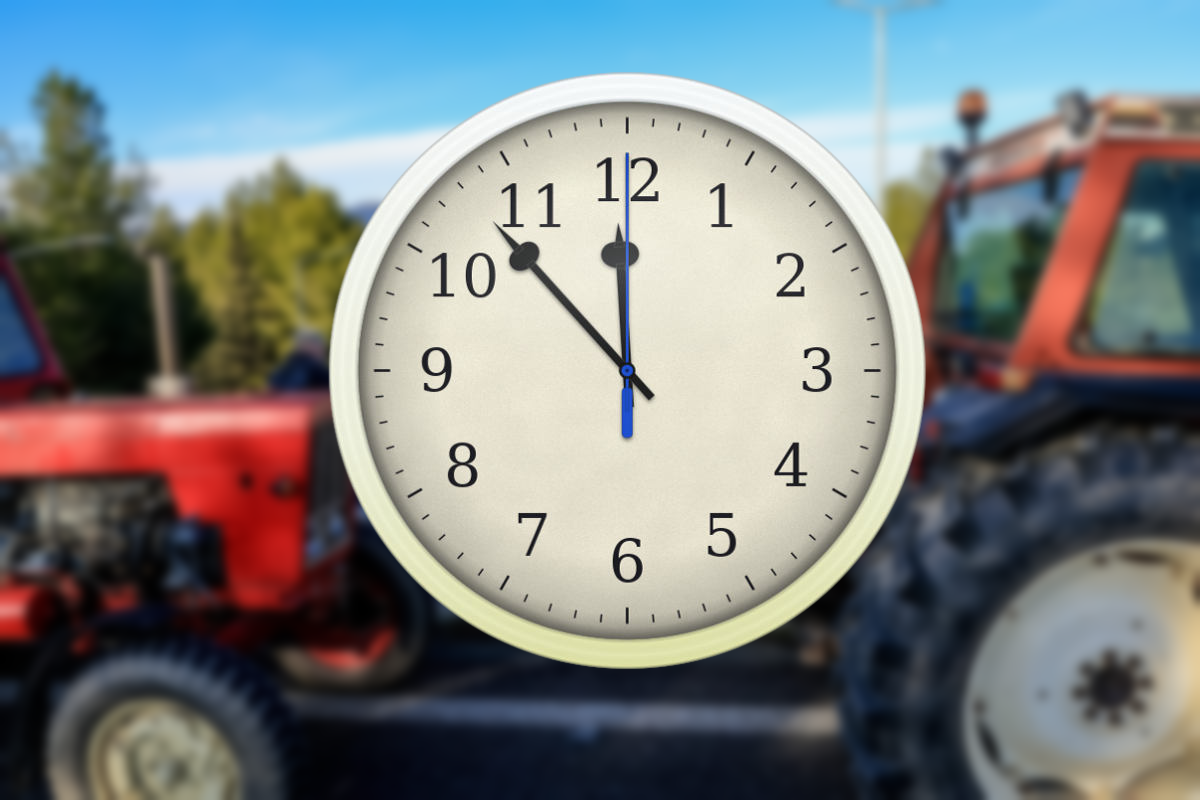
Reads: 11:53:00
